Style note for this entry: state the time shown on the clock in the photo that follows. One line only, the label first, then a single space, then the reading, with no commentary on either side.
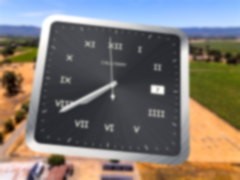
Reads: 7:38:59
